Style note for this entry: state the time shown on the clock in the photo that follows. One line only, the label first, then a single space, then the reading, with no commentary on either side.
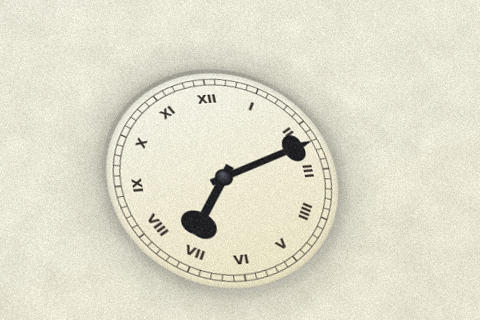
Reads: 7:12
